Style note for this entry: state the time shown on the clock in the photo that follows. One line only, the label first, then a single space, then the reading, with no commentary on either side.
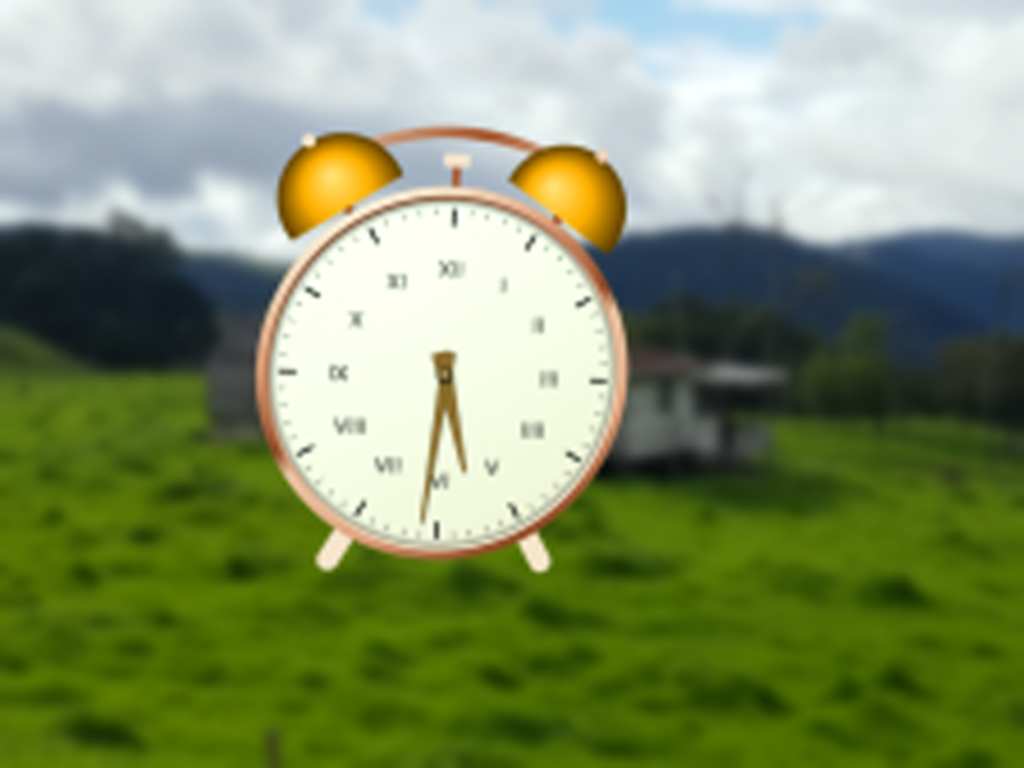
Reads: 5:31
